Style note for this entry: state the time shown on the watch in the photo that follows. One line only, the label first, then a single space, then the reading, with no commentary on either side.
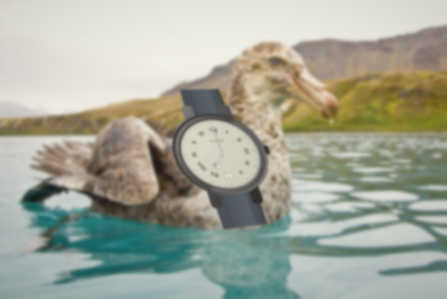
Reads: 7:00
